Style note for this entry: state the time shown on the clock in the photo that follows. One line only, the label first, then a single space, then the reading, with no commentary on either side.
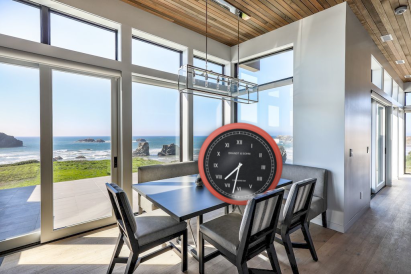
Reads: 7:32
